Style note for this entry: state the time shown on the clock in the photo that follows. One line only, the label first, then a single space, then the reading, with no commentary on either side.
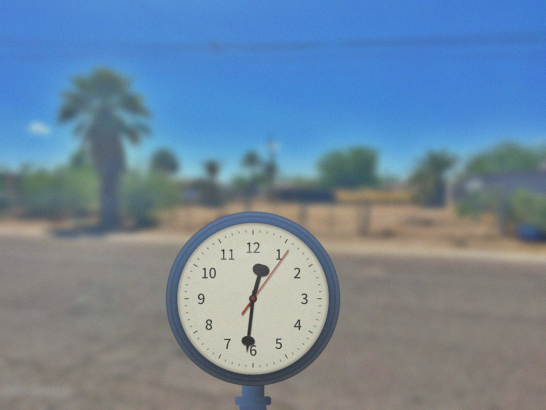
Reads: 12:31:06
